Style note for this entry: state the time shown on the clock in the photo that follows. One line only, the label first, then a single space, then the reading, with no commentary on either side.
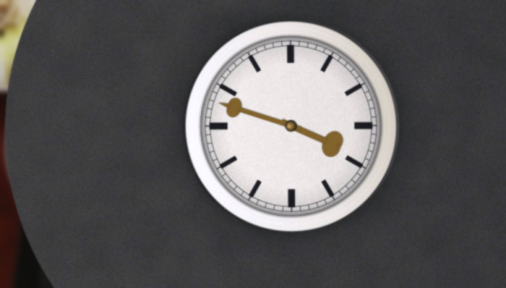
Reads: 3:48
